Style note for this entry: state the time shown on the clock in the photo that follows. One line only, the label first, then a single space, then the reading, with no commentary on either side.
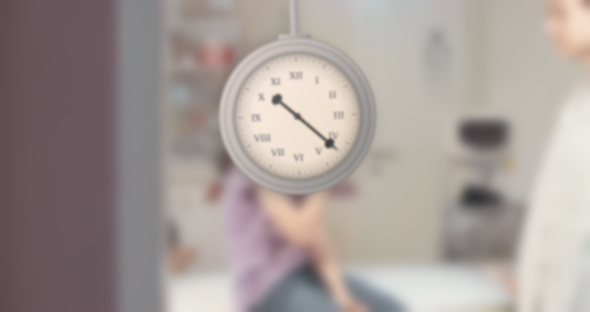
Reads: 10:22
